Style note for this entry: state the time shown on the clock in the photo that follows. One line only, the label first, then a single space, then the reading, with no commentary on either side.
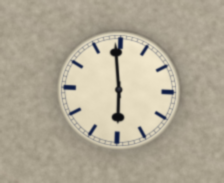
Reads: 5:59
